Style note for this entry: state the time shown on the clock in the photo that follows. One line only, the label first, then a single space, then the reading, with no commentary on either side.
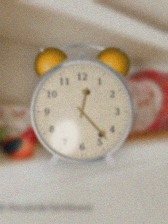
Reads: 12:23
